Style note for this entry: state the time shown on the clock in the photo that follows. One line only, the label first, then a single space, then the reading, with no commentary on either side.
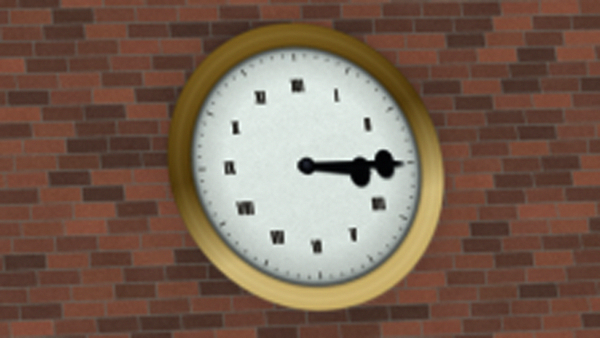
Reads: 3:15
